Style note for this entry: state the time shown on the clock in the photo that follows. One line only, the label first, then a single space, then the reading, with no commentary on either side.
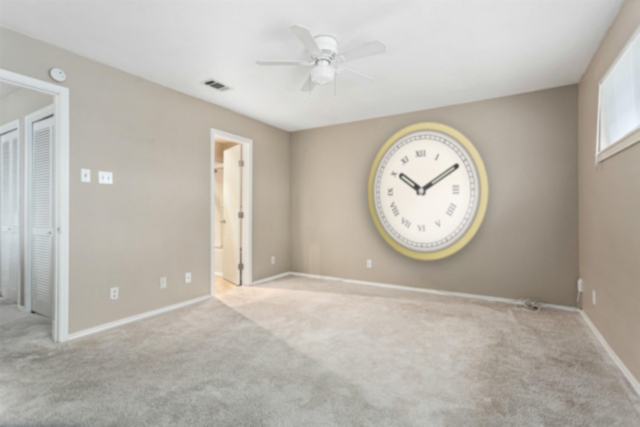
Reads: 10:10
